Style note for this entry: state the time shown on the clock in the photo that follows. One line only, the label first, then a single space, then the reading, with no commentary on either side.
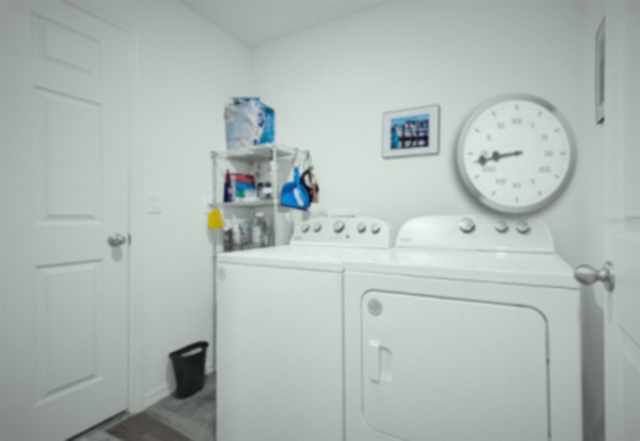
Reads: 8:43
